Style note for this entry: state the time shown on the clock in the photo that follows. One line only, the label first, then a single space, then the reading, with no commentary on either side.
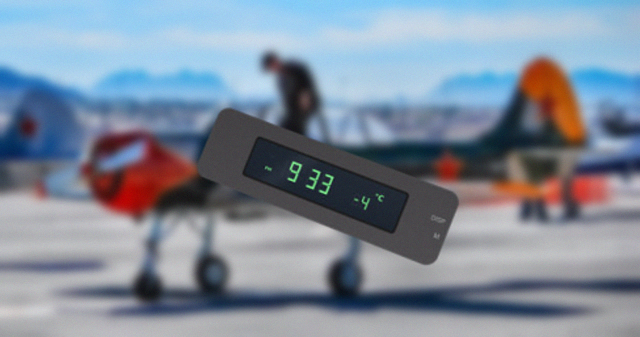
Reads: 9:33
